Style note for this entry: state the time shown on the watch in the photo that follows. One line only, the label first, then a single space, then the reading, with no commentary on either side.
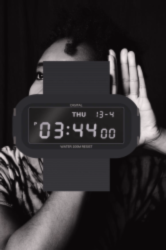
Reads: 3:44:00
